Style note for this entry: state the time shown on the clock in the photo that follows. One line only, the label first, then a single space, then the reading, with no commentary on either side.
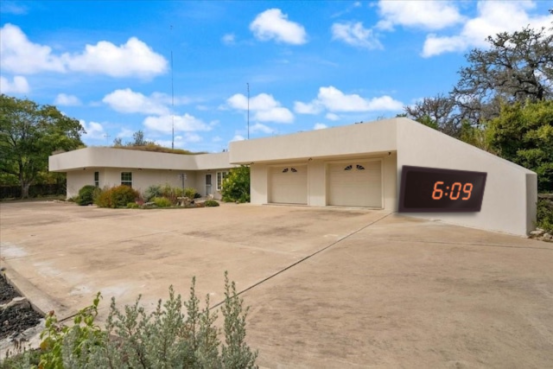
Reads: 6:09
